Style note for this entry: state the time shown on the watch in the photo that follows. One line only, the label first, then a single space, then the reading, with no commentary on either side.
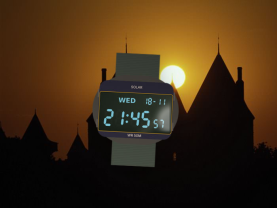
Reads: 21:45:57
